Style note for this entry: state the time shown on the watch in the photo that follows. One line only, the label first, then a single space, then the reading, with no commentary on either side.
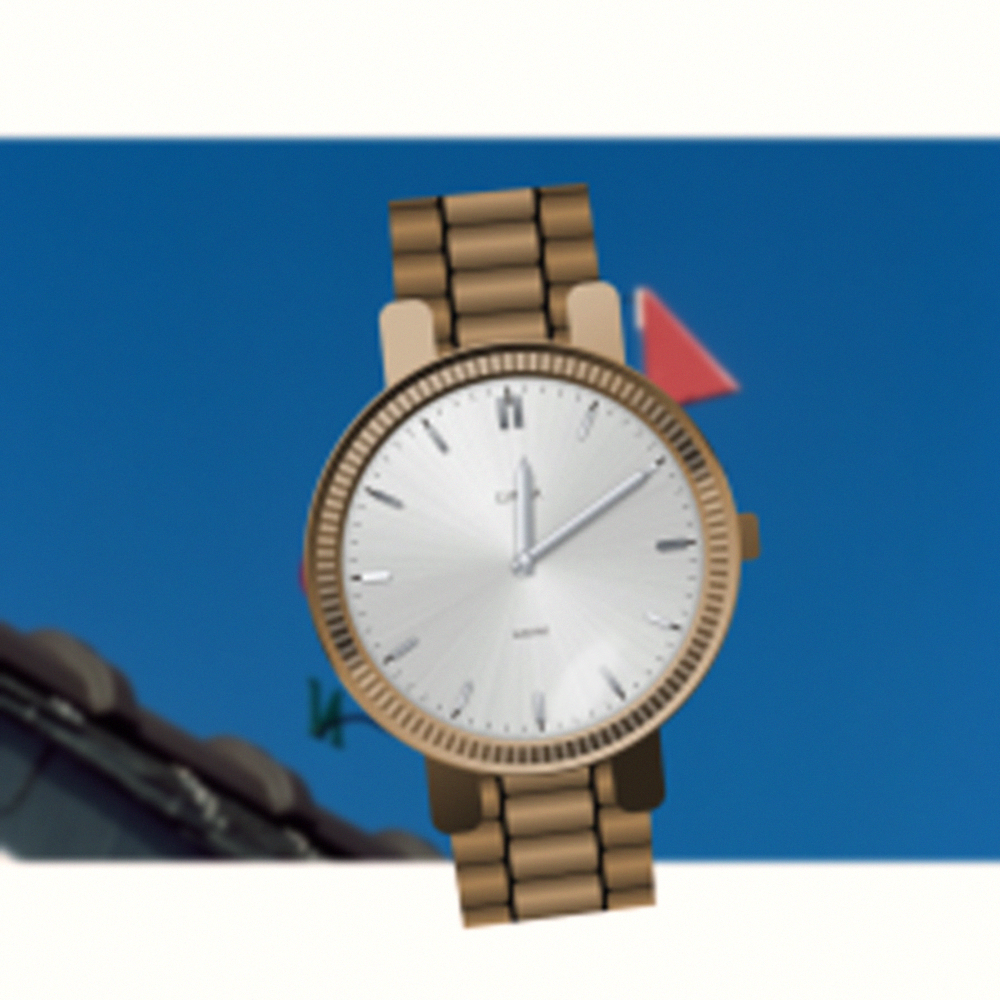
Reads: 12:10
